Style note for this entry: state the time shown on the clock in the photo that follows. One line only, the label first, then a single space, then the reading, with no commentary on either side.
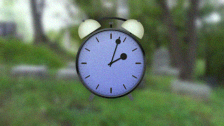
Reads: 2:03
